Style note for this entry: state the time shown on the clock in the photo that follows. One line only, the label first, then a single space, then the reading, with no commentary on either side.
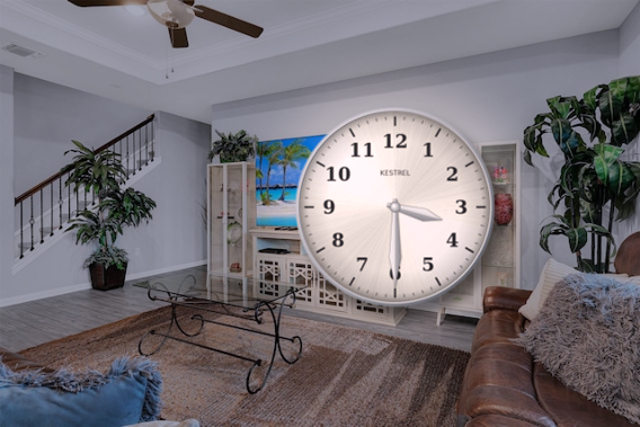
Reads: 3:30
